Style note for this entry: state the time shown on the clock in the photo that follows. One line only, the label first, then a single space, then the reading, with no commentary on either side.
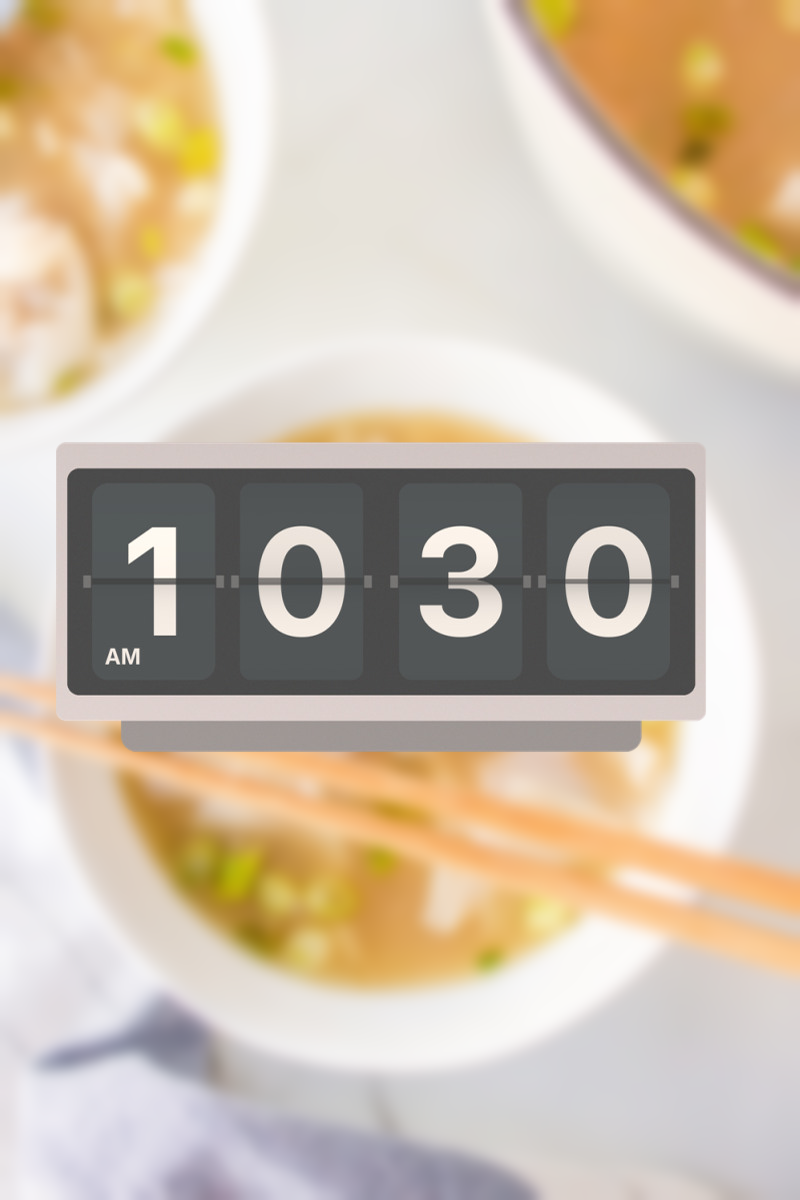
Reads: 10:30
